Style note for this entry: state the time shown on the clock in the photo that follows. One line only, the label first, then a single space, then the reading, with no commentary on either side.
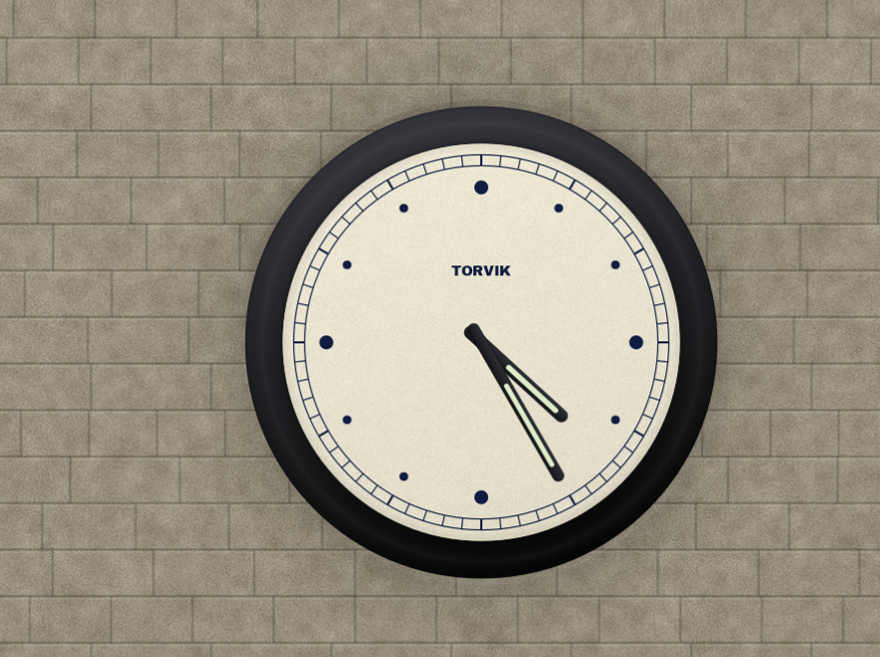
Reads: 4:25
